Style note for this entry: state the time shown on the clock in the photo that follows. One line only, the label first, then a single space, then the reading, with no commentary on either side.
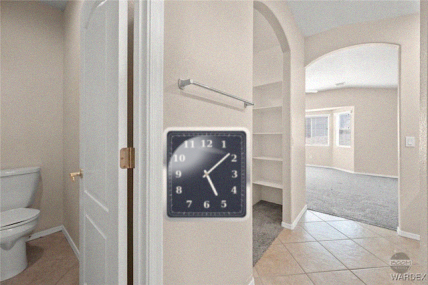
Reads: 5:08
